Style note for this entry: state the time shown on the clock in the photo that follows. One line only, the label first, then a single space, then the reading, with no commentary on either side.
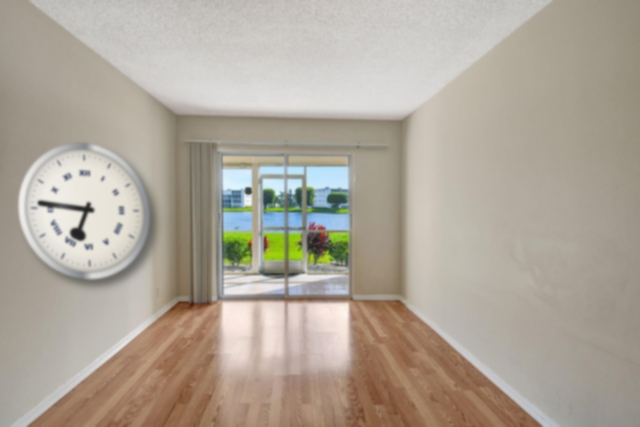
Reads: 6:46
